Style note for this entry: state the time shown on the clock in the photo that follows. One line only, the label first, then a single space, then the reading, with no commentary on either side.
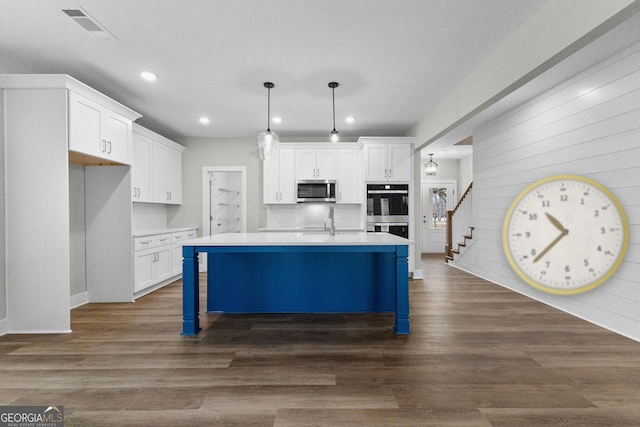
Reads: 10:38
